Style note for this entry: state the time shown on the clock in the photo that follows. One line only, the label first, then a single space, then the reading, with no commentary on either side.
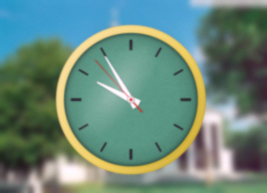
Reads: 9:54:53
